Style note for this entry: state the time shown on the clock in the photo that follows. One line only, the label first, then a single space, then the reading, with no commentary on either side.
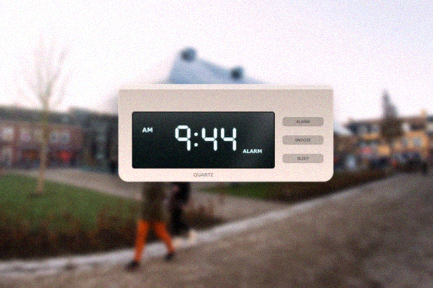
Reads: 9:44
